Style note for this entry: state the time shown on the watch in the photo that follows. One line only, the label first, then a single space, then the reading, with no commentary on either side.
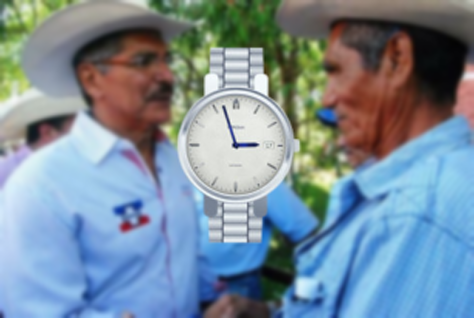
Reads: 2:57
